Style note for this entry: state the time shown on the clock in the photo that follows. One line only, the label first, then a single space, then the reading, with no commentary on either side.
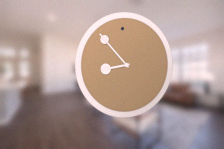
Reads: 8:54
